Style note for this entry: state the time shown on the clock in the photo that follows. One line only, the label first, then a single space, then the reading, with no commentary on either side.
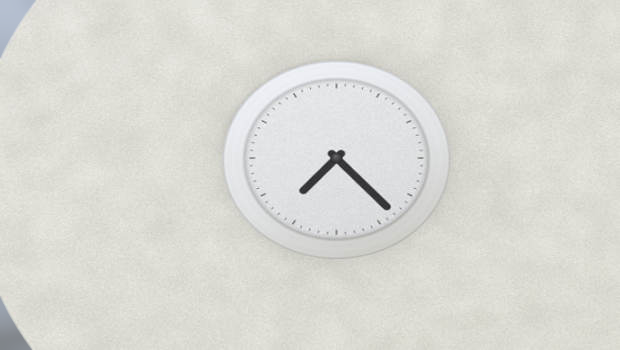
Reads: 7:23
